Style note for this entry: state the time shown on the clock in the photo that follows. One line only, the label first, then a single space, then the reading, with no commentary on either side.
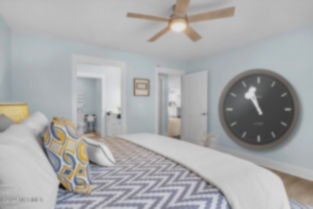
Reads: 10:57
